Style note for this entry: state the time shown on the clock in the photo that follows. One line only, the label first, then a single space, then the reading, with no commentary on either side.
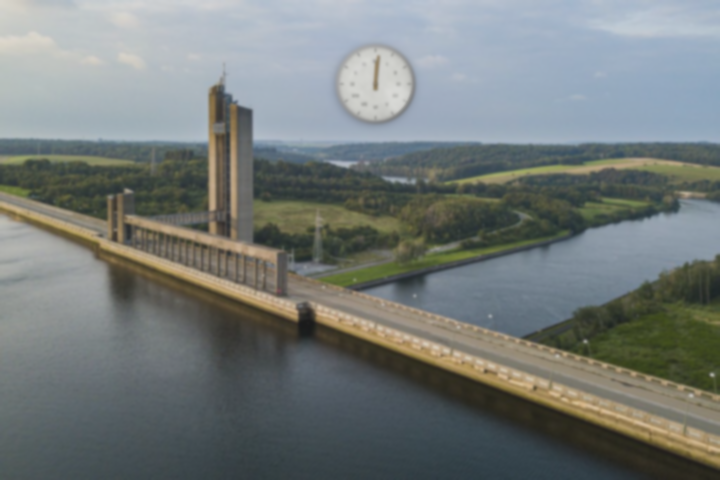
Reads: 12:01
